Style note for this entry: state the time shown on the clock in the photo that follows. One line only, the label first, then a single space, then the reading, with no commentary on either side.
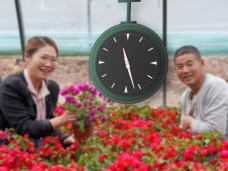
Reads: 11:27
